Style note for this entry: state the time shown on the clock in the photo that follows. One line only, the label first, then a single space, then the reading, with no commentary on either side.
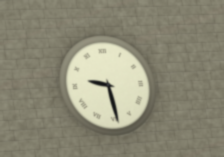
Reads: 9:29
